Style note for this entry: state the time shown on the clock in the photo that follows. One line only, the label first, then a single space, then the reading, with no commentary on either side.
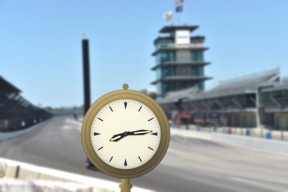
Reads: 8:14
